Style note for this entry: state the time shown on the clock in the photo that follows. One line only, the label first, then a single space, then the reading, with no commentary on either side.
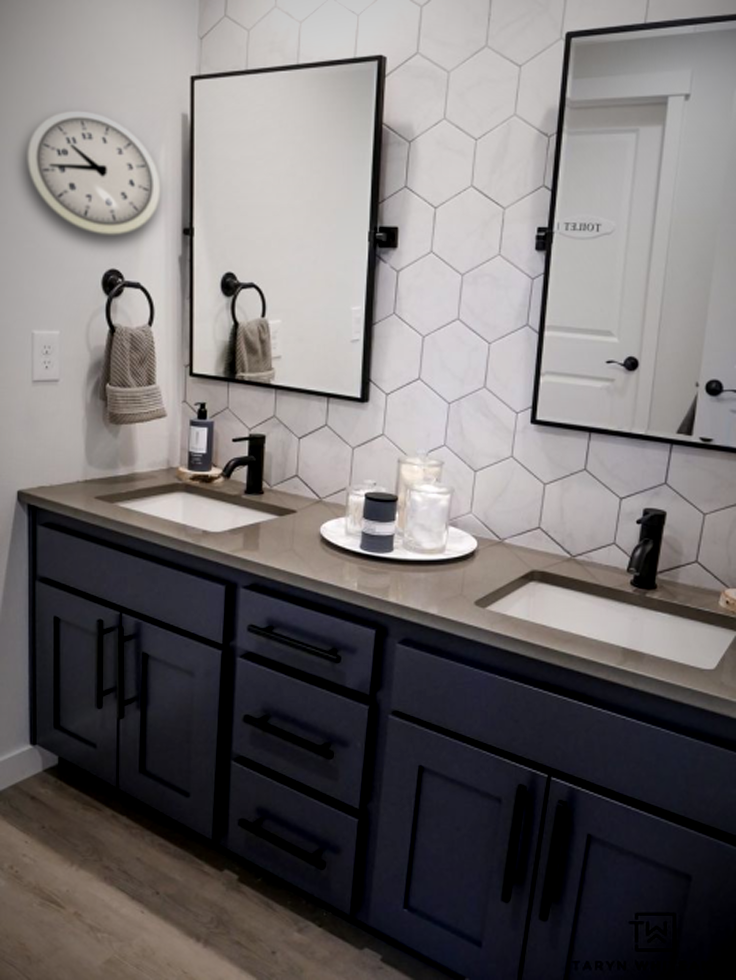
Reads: 10:46
